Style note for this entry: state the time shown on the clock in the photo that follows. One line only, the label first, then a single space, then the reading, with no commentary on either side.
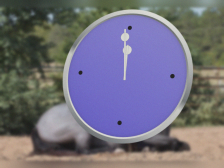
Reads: 11:59
